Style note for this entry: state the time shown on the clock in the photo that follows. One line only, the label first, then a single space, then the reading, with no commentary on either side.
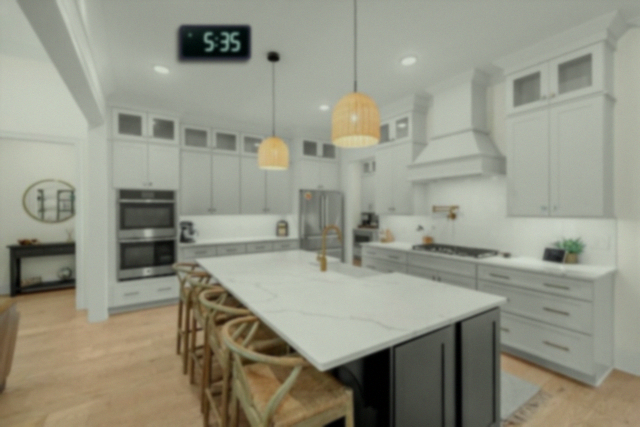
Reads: 5:35
